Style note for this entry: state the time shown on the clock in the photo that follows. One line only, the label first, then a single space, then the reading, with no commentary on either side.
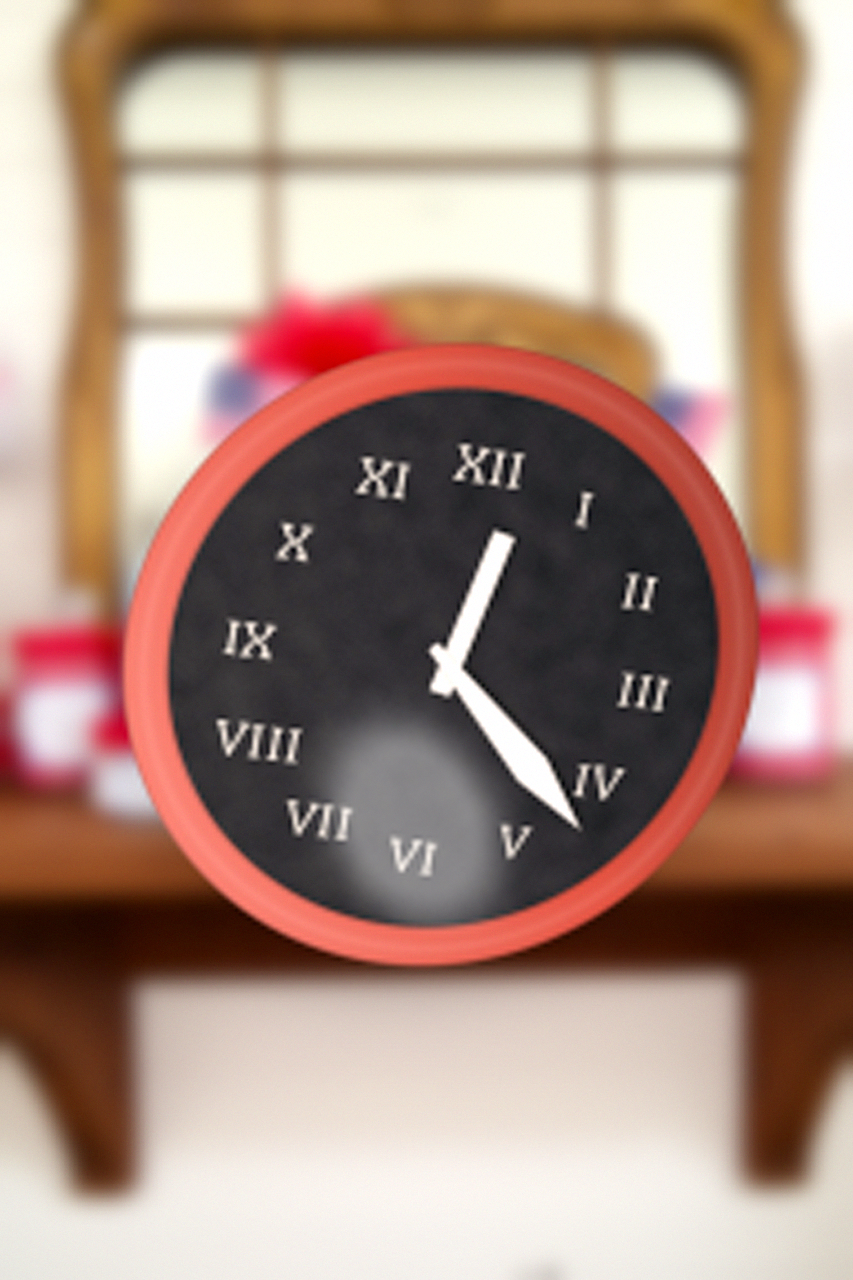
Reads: 12:22
